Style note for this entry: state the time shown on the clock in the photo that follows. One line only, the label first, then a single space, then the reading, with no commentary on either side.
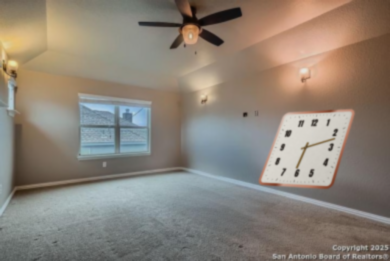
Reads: 6:12
